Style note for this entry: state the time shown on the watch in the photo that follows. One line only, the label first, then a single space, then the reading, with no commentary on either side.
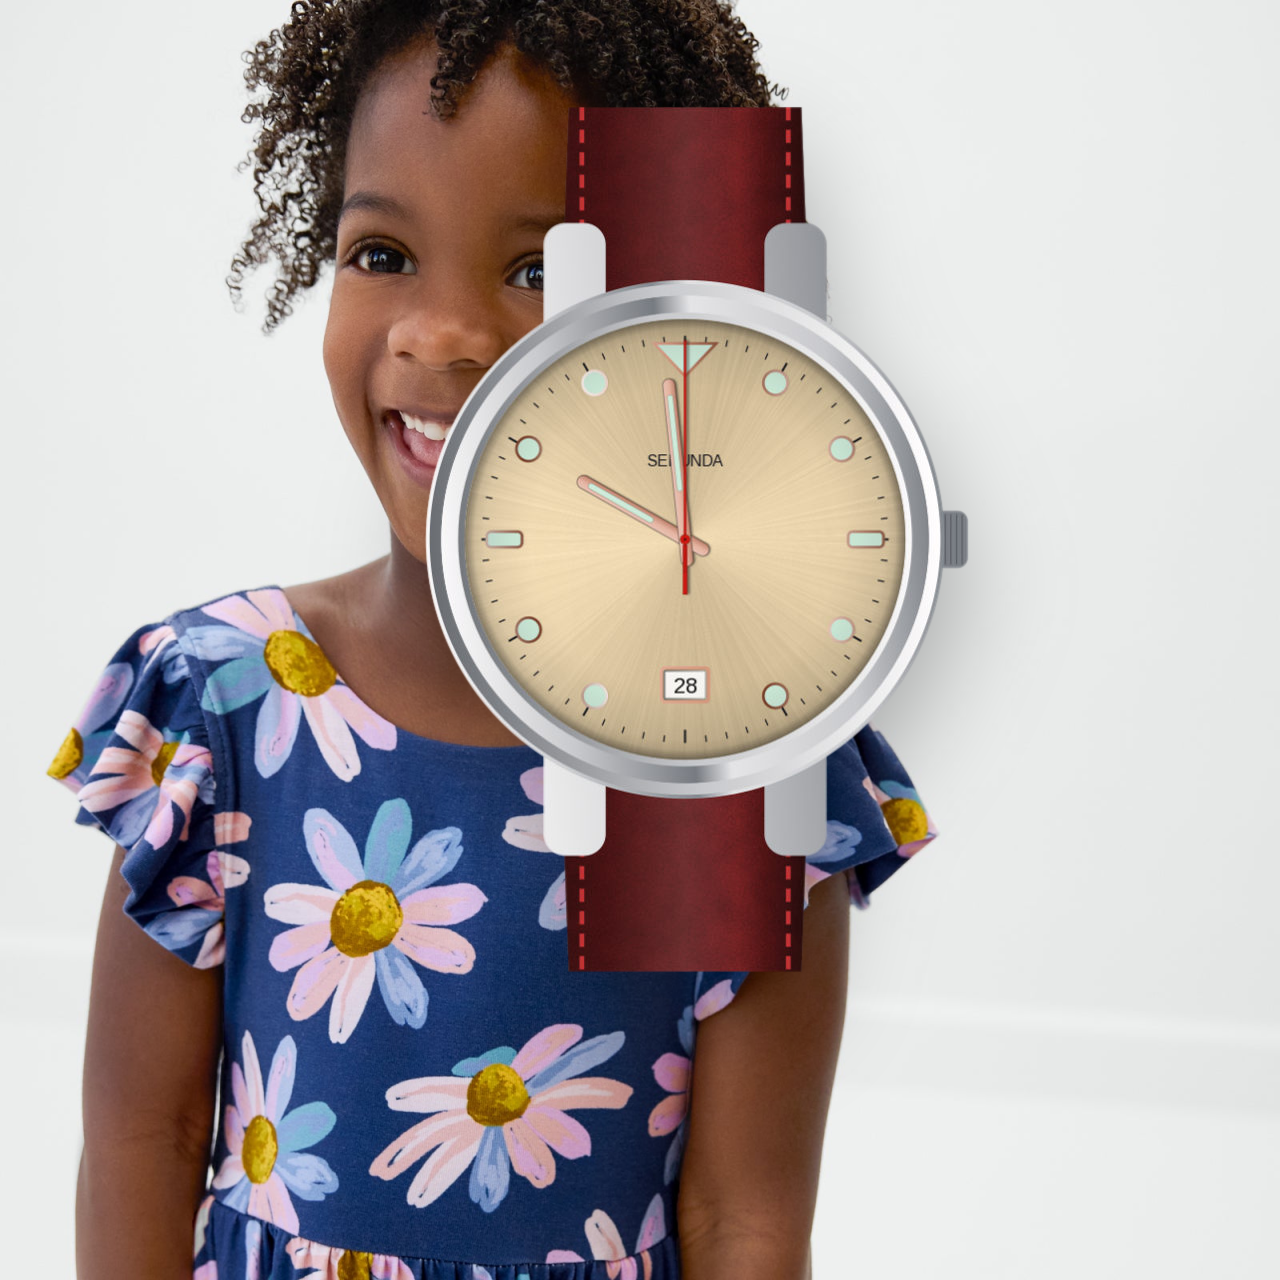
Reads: 9:59:00
